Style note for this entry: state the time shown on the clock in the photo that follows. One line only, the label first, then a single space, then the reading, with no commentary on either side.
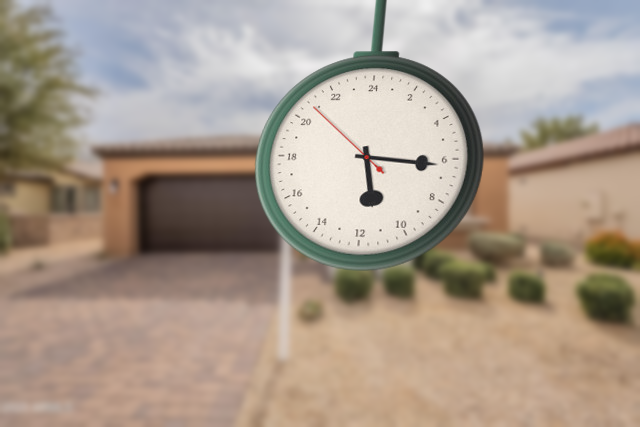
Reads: 11:15:52
